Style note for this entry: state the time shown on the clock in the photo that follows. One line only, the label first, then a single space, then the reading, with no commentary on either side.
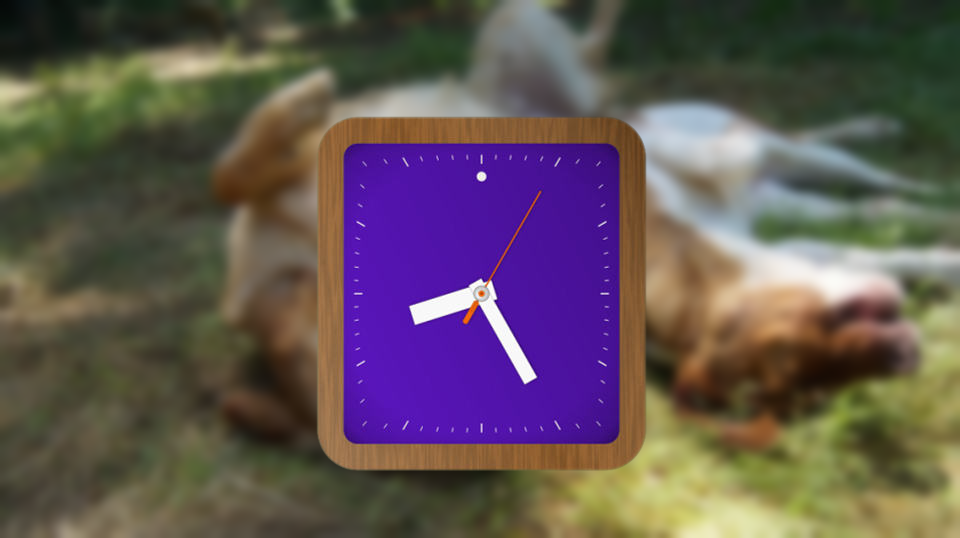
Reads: 8:25:05
